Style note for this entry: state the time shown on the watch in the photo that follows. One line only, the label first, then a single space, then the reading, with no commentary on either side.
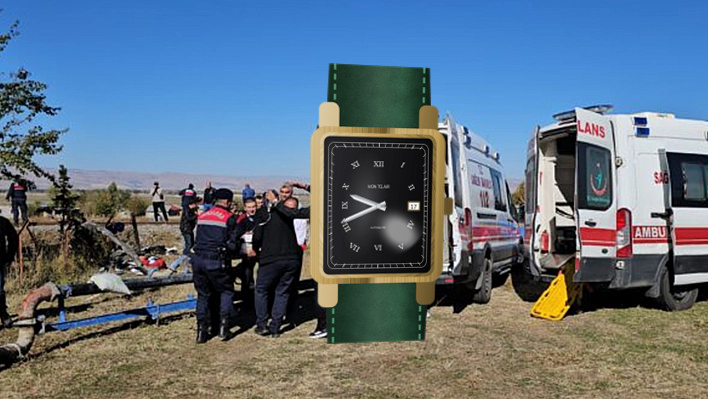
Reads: 9:41
